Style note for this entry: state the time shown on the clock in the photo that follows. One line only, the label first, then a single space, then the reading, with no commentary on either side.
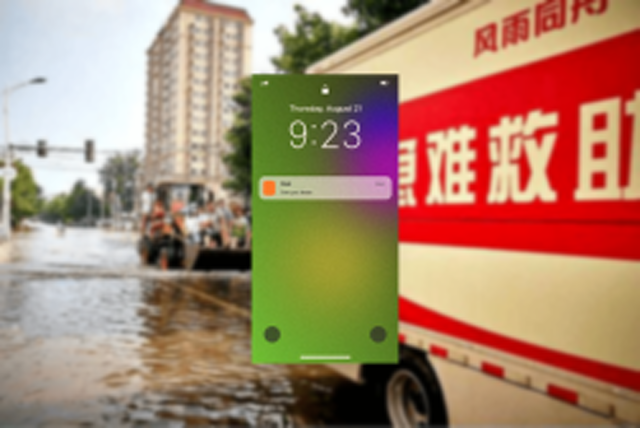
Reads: 9:23
